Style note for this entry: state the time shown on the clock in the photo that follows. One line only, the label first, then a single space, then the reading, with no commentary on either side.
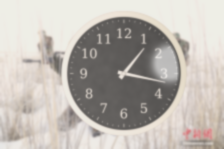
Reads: 1:17
